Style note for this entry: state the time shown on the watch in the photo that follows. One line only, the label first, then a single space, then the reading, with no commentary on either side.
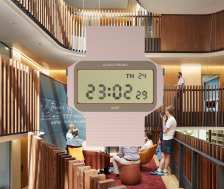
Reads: 23:02:29
